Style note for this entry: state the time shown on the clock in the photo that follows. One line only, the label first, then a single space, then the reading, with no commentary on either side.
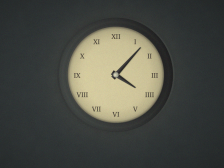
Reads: 4:07
